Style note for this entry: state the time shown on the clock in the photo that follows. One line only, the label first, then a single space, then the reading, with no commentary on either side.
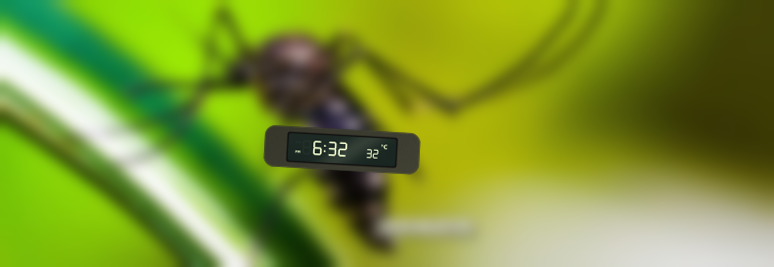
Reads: 6:32
